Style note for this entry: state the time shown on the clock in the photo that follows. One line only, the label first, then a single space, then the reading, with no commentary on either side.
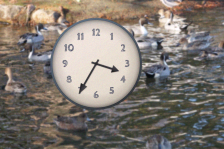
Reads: 3:35
